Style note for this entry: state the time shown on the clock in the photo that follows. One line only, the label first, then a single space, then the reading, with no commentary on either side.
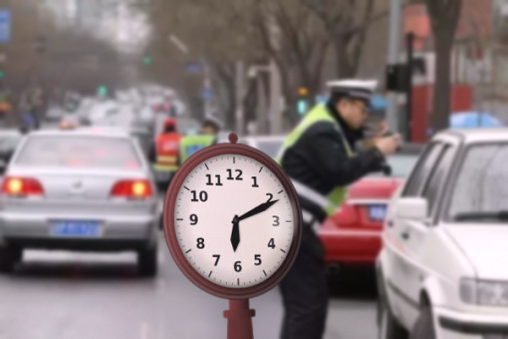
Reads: 6:11
